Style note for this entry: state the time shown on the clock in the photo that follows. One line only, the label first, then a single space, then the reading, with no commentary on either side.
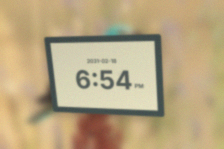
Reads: 6:54
